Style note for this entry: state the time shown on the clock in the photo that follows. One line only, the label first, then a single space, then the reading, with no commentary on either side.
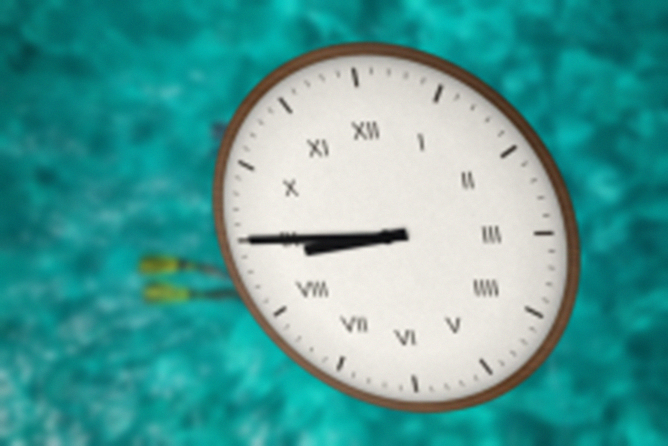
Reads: 8:45
